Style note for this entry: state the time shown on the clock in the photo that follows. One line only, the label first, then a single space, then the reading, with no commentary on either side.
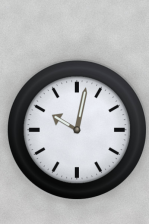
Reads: 10:02
